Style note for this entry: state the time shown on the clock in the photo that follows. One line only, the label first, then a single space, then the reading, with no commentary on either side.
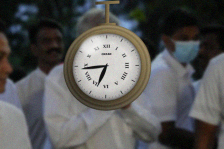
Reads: 6:44
